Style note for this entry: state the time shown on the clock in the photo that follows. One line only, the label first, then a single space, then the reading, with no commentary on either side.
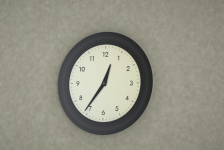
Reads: 12:36
